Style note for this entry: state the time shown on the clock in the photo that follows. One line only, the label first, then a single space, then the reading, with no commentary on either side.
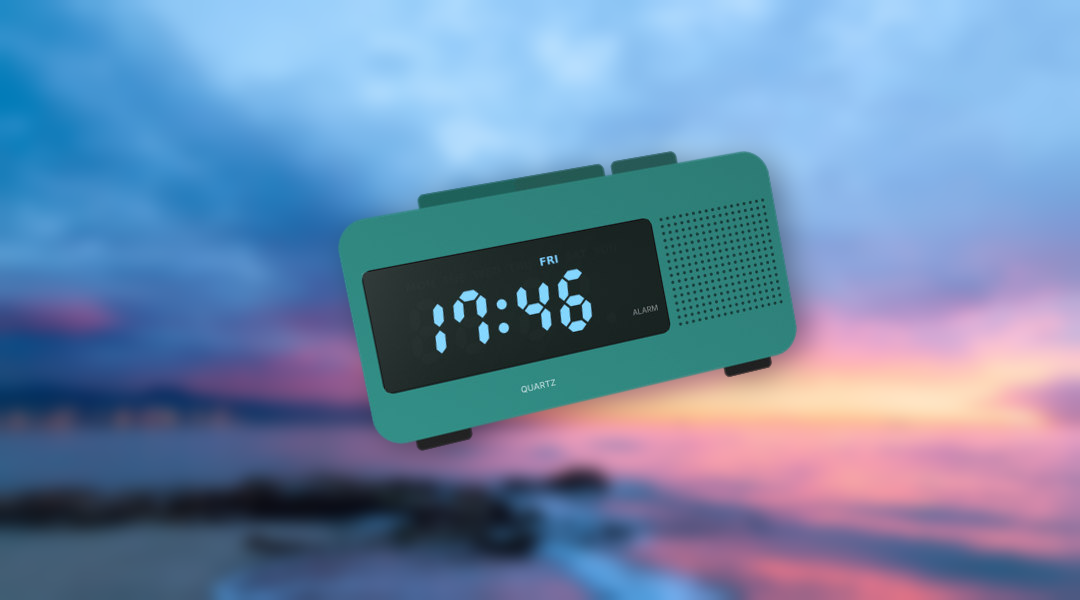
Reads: 17:46
